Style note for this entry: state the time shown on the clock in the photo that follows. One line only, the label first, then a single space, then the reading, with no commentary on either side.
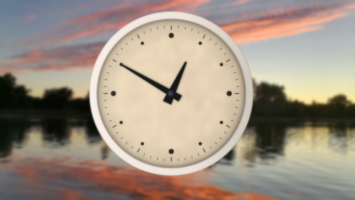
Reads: 12:50
